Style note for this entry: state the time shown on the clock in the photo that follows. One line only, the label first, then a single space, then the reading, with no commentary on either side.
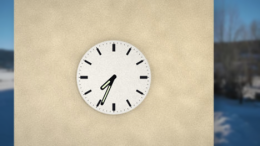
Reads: 7:34
